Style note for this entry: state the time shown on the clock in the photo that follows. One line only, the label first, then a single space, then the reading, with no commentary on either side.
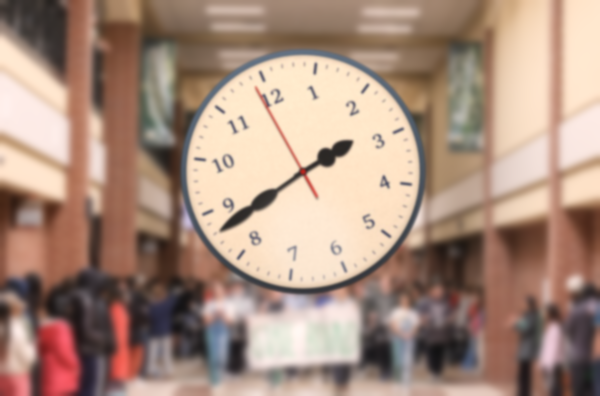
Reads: 2:42:59
